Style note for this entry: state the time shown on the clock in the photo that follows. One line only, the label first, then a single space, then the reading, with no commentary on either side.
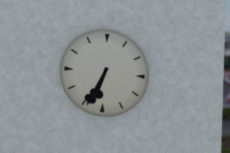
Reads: 6:34
